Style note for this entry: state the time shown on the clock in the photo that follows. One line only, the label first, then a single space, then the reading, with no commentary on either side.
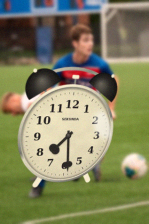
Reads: 7:29
